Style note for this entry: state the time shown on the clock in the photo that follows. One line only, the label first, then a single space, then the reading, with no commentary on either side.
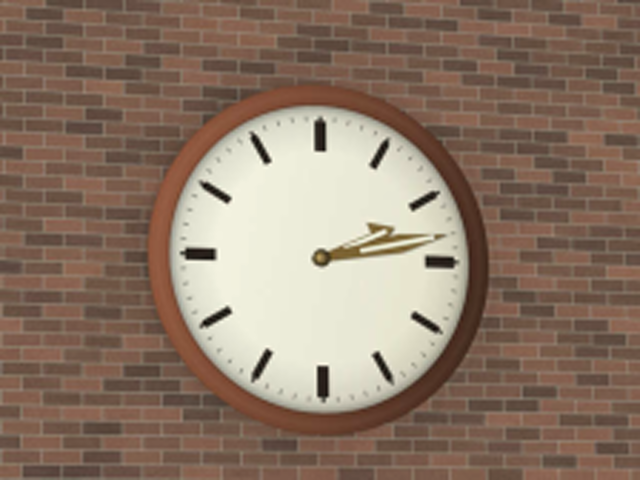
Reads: 2:13
